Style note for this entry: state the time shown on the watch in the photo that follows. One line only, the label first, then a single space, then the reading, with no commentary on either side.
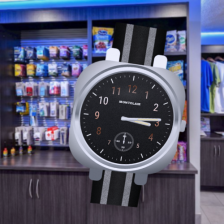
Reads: 3:14
